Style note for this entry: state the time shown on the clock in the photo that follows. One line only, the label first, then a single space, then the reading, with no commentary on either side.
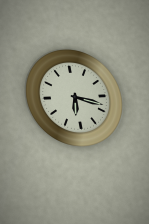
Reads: 6:18
